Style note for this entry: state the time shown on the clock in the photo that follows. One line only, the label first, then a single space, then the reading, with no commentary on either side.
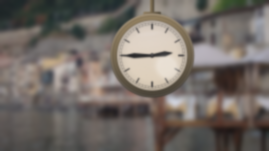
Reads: 2:45
